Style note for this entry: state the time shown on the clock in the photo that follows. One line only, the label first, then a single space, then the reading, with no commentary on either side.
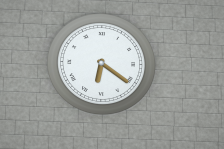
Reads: 6:21
